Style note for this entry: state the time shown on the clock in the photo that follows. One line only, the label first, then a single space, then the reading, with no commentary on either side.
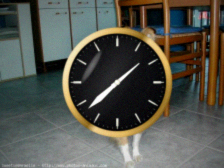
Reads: 1:38
